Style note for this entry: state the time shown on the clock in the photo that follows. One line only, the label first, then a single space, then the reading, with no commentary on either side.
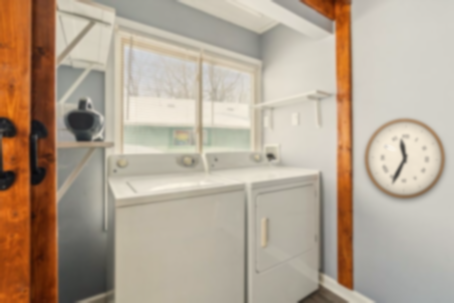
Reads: 11:34
